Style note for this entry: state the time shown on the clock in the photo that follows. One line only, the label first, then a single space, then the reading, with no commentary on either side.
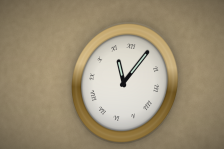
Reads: 11:05
